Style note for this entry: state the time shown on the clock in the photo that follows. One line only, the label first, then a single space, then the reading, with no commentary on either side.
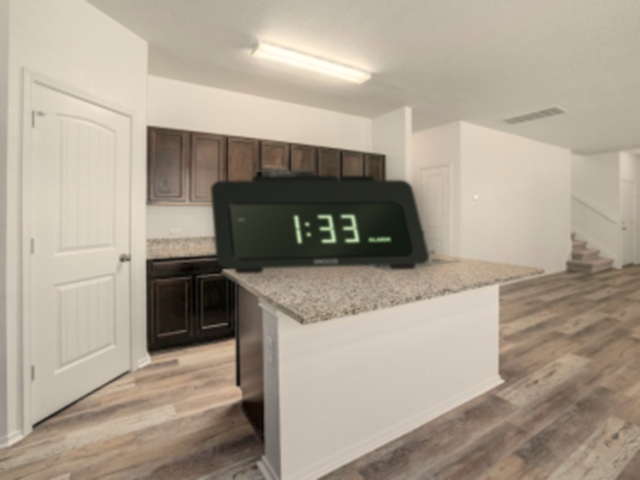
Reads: 1:33
